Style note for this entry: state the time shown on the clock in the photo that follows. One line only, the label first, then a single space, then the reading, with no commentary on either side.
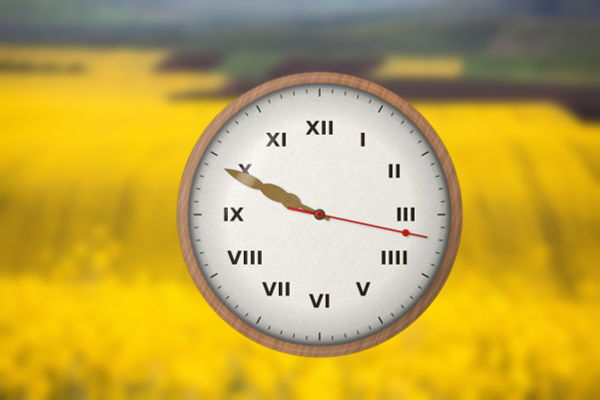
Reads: 9:49:17
